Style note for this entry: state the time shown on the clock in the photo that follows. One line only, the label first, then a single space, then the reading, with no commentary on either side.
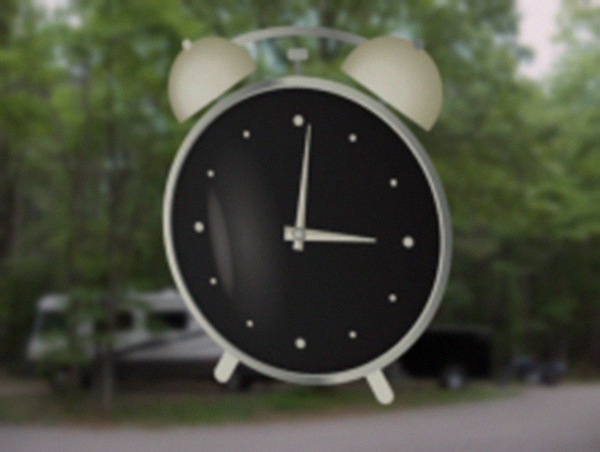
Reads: 3:01
